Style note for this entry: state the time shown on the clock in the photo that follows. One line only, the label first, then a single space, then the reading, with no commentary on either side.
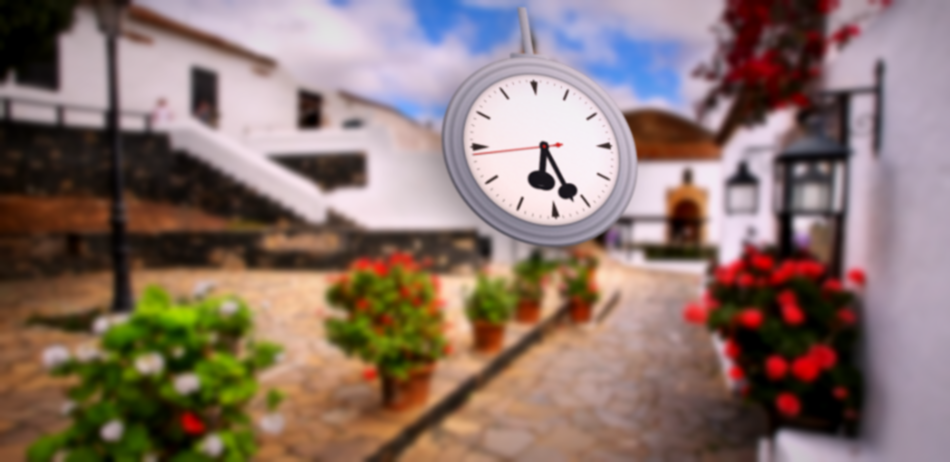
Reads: 6:26:44
